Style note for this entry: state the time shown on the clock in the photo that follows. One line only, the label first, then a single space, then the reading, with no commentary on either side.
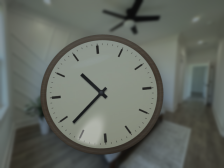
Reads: 10:38
